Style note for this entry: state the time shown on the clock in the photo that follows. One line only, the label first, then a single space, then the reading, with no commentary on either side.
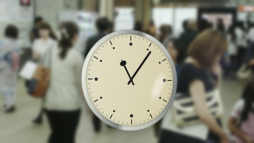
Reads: 11:06
